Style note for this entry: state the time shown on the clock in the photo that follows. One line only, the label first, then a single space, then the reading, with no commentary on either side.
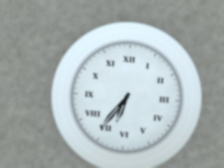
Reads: 6:36
